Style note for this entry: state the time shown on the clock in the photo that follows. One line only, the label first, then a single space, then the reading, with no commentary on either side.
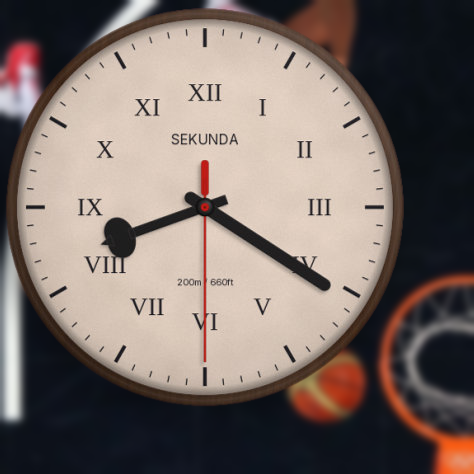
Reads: 8:20:30
